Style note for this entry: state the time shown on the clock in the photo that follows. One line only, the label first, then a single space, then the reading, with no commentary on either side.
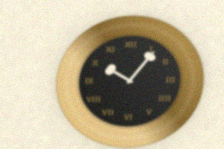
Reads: 10:06
